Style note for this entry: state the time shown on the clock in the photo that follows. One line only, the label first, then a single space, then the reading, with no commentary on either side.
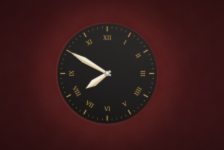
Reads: 7:50
